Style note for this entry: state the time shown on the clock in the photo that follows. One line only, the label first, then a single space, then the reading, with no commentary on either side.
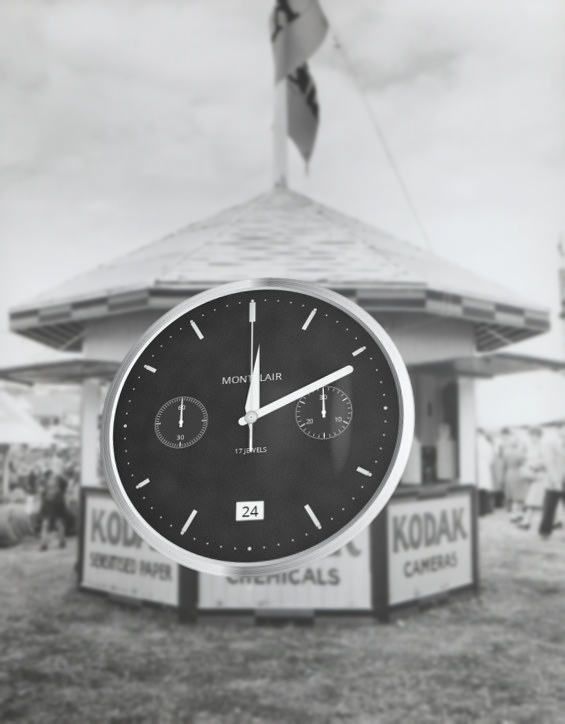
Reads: 12:11
